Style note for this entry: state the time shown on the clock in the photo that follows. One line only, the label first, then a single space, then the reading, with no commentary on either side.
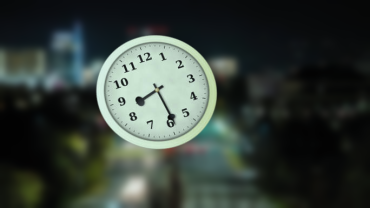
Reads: 8:29
